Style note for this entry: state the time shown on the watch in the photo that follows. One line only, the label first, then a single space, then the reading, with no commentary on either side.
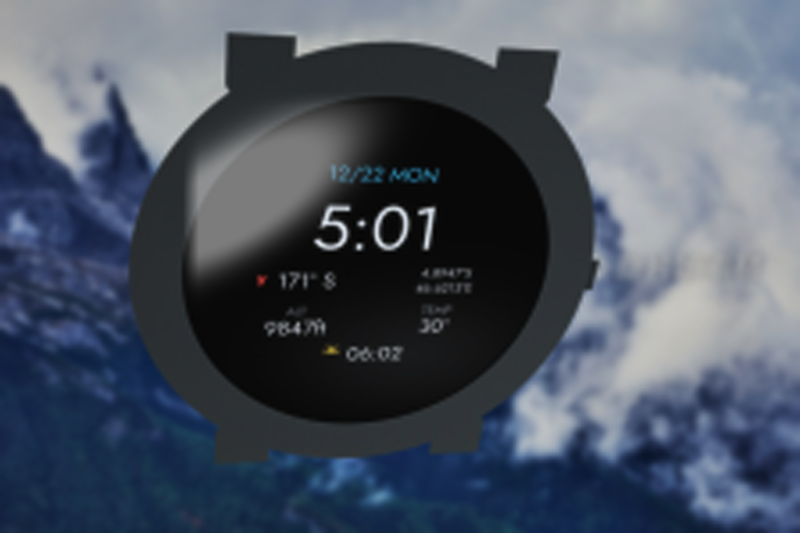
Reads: 5:01
